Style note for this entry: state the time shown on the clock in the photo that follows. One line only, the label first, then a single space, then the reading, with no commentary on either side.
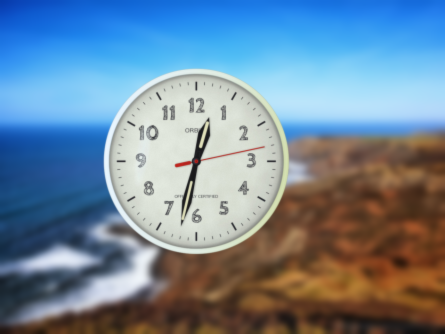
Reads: 12:32:13
